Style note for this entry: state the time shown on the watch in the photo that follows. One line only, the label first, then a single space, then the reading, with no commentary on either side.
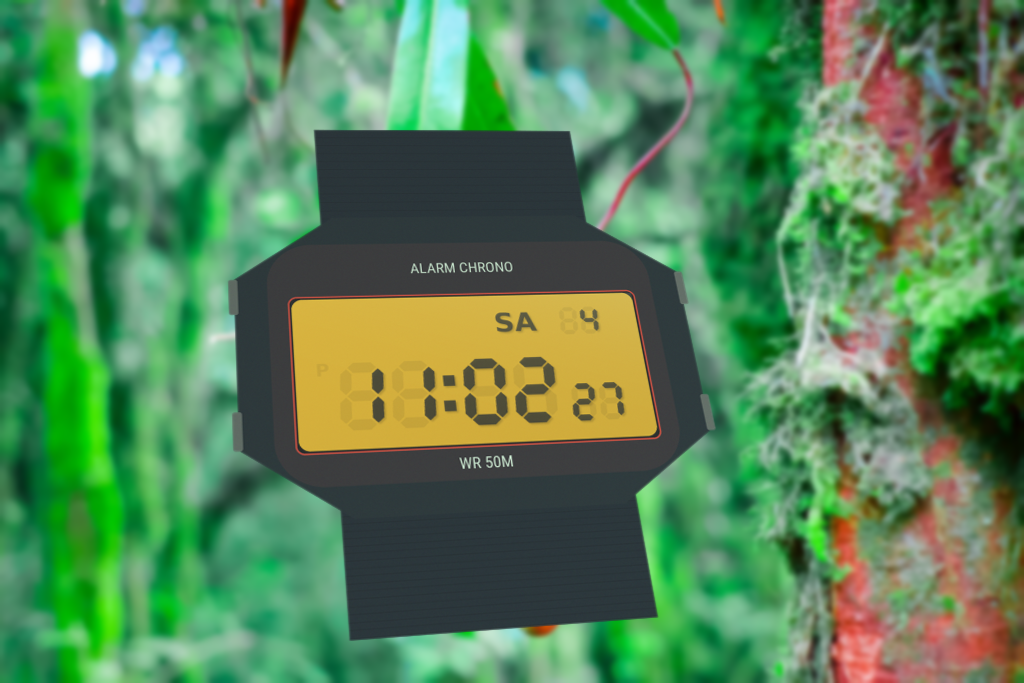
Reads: 11:02:27
